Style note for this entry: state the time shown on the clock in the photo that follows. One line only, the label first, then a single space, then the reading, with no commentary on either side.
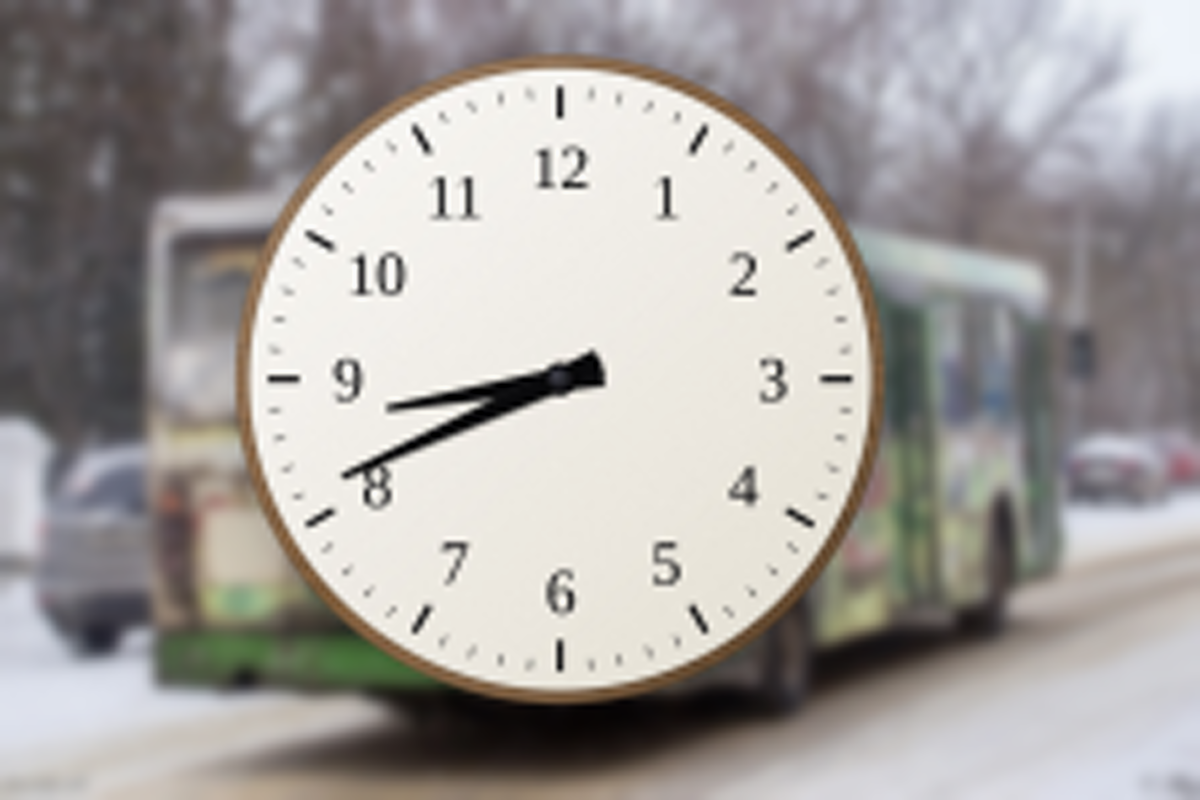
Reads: 8:41
